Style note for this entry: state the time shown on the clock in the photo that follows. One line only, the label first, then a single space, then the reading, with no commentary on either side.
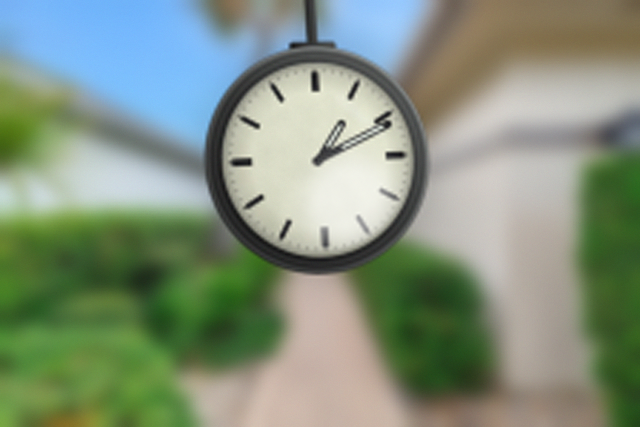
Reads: 1:11
